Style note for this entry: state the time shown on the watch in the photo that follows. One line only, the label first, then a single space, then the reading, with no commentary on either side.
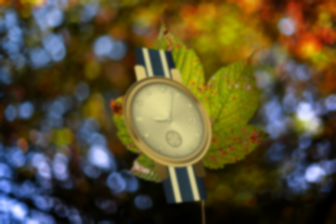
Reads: 9:03
